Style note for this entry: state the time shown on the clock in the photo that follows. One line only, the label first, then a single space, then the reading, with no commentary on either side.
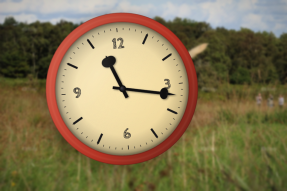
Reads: 11:17
